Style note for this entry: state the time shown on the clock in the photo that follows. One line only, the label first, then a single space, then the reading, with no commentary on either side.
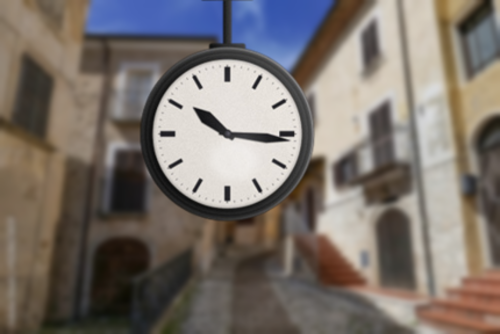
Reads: 10:16
